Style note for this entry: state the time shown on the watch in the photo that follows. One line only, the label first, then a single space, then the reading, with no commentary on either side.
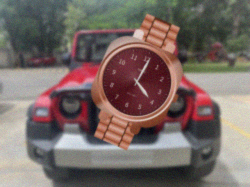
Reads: 4:01
